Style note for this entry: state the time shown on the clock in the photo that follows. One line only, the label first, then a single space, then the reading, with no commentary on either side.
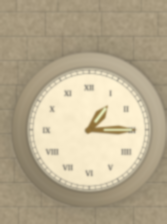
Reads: 1:15
